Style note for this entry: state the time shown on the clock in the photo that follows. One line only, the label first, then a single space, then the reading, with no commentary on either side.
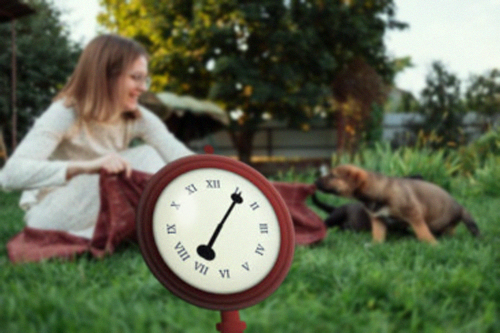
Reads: 7:06
